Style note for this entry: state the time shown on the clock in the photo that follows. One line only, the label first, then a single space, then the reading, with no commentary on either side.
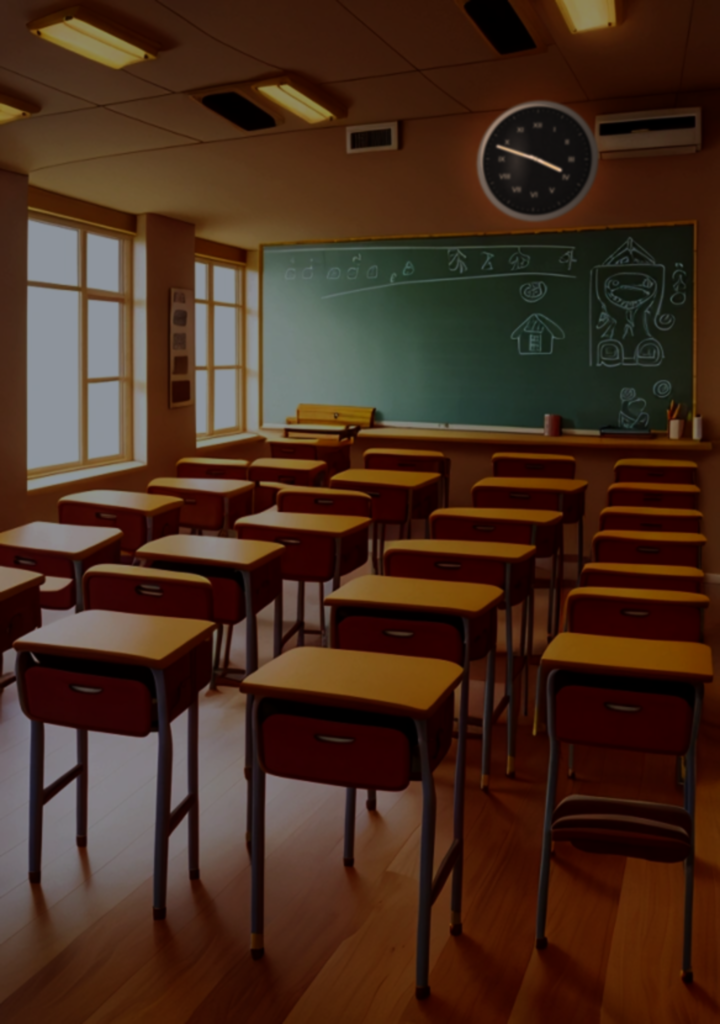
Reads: 3:48
